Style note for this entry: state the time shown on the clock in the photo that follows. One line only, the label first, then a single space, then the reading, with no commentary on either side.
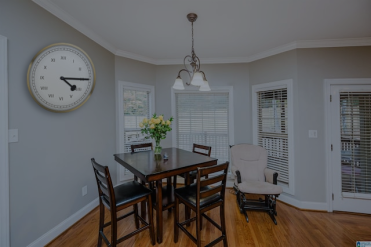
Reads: 4:15
